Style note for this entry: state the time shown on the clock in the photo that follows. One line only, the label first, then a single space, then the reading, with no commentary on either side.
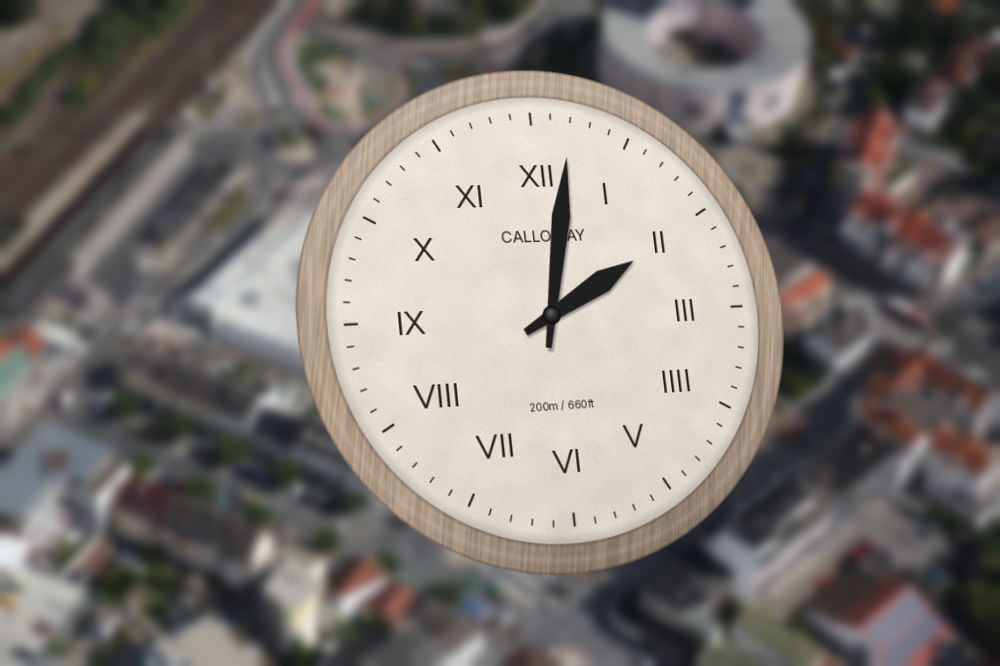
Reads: 2:02
